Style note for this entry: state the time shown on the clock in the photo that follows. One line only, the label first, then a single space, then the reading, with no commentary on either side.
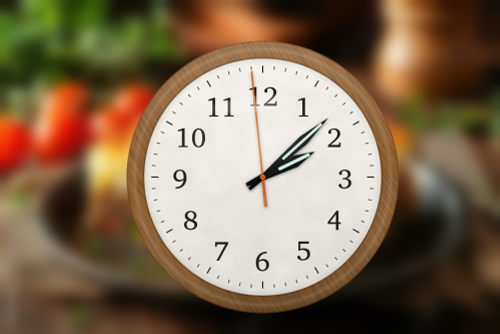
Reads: 2:07:59
